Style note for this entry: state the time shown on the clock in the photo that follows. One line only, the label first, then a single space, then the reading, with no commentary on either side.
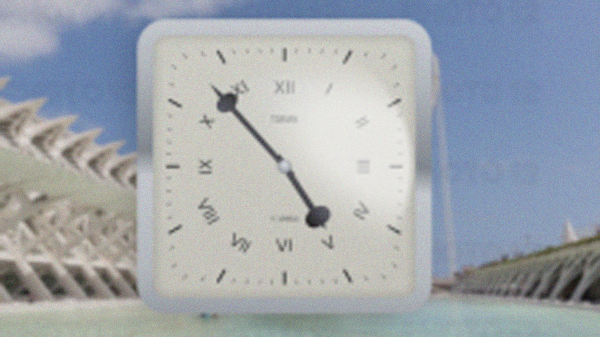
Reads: 4:53
